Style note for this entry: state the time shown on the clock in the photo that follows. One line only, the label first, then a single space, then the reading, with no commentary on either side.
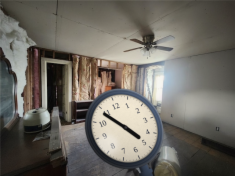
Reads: 4:54
